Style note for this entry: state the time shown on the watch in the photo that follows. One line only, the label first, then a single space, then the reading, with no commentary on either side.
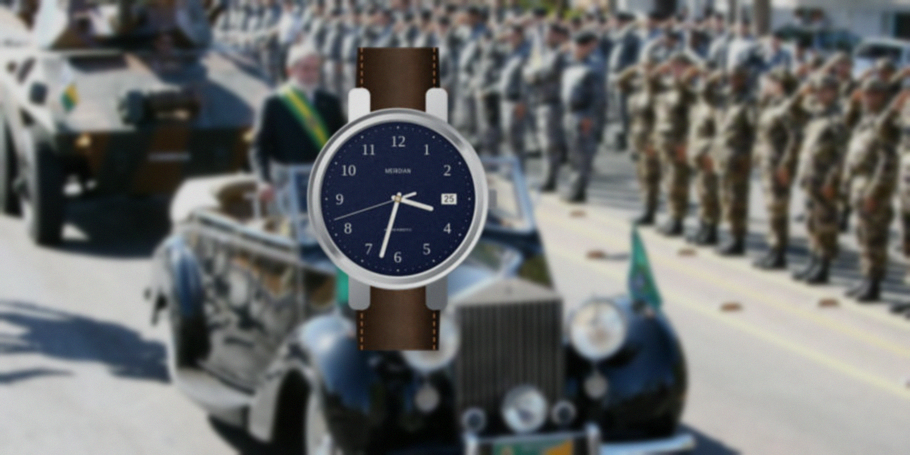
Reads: 3:32:42
